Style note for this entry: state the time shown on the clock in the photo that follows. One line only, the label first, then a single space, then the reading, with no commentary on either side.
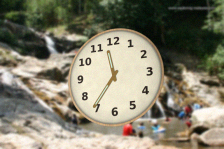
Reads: 11:36
